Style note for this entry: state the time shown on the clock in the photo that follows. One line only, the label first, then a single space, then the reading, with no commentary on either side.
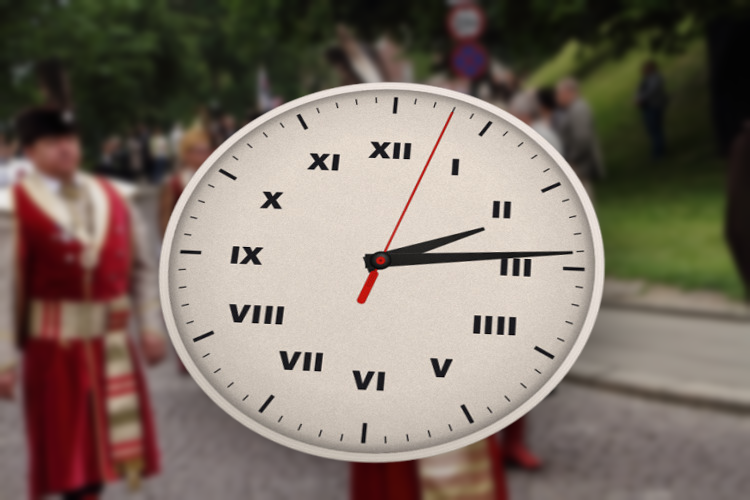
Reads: 2:14:03
